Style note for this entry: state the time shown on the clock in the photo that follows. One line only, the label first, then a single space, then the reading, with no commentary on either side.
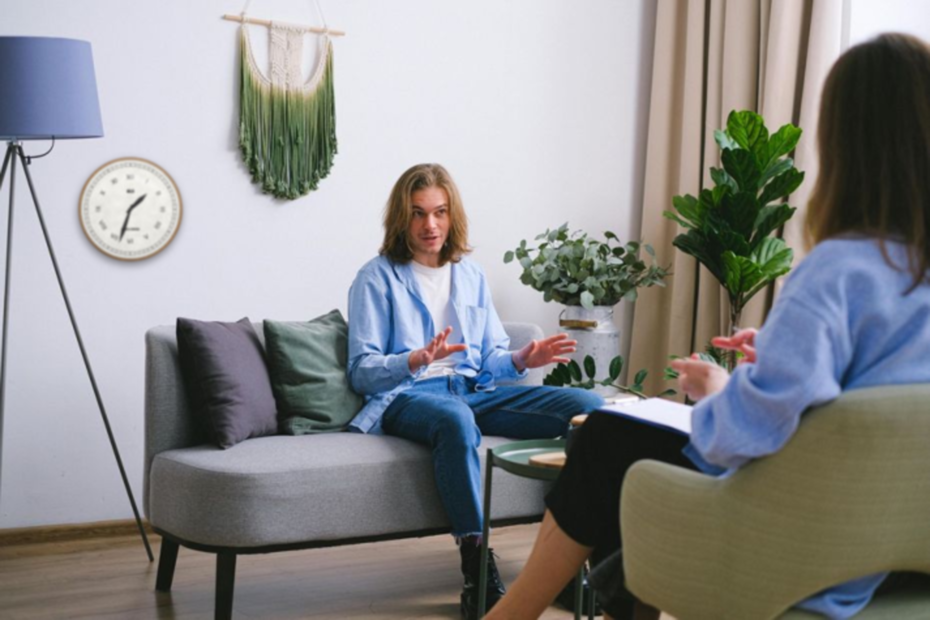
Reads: 1:33
